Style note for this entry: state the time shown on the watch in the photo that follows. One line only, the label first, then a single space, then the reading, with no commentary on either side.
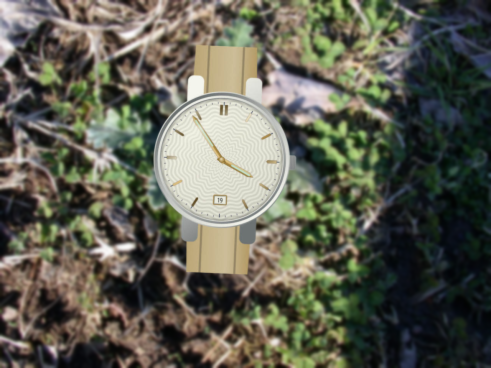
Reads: 3:54
